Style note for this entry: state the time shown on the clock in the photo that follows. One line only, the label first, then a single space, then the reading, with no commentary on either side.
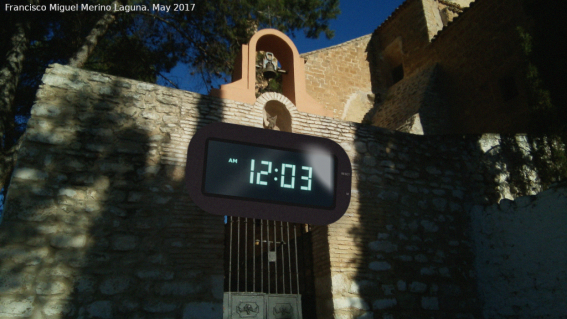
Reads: 12:03
